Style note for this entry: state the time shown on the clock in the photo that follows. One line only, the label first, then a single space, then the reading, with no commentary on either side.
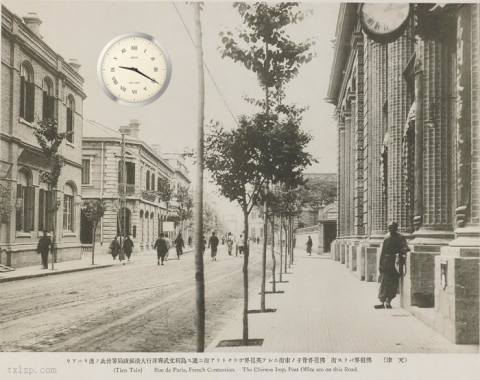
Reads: 9:20
